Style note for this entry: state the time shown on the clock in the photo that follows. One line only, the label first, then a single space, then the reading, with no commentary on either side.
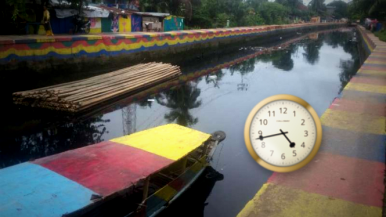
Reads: 4:43
